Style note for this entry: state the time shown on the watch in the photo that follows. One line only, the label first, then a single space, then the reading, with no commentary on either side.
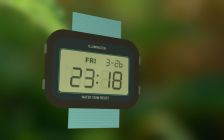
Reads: 23:18
